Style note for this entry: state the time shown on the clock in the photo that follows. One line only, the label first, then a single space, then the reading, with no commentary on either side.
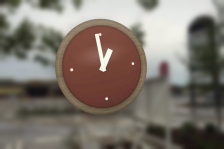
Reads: 12:59
